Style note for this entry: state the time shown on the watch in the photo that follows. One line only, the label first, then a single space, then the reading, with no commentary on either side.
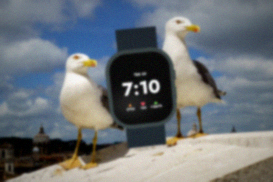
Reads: 7:10
